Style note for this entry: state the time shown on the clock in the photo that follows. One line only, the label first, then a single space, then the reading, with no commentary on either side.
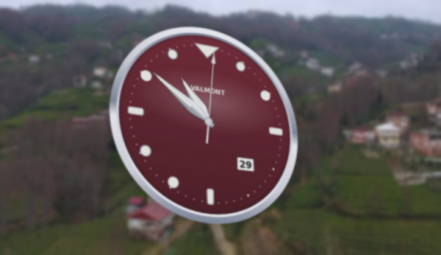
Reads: 10:51:01
